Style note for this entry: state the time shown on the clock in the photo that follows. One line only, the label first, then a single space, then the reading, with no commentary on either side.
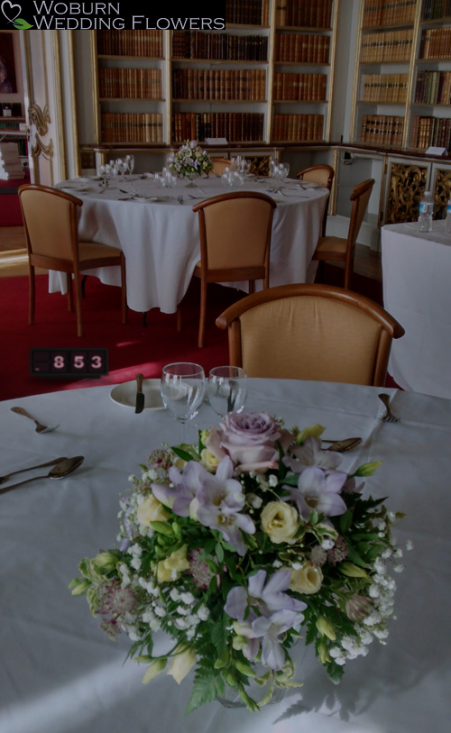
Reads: 8:53
